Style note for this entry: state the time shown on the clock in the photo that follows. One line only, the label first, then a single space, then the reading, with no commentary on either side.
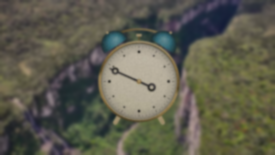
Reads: 3:49
